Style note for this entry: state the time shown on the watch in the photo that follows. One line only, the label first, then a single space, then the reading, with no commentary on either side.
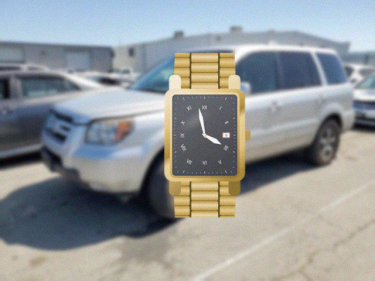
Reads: 3:58
